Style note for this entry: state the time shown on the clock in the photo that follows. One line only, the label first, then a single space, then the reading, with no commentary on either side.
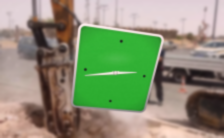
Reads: 2:43
